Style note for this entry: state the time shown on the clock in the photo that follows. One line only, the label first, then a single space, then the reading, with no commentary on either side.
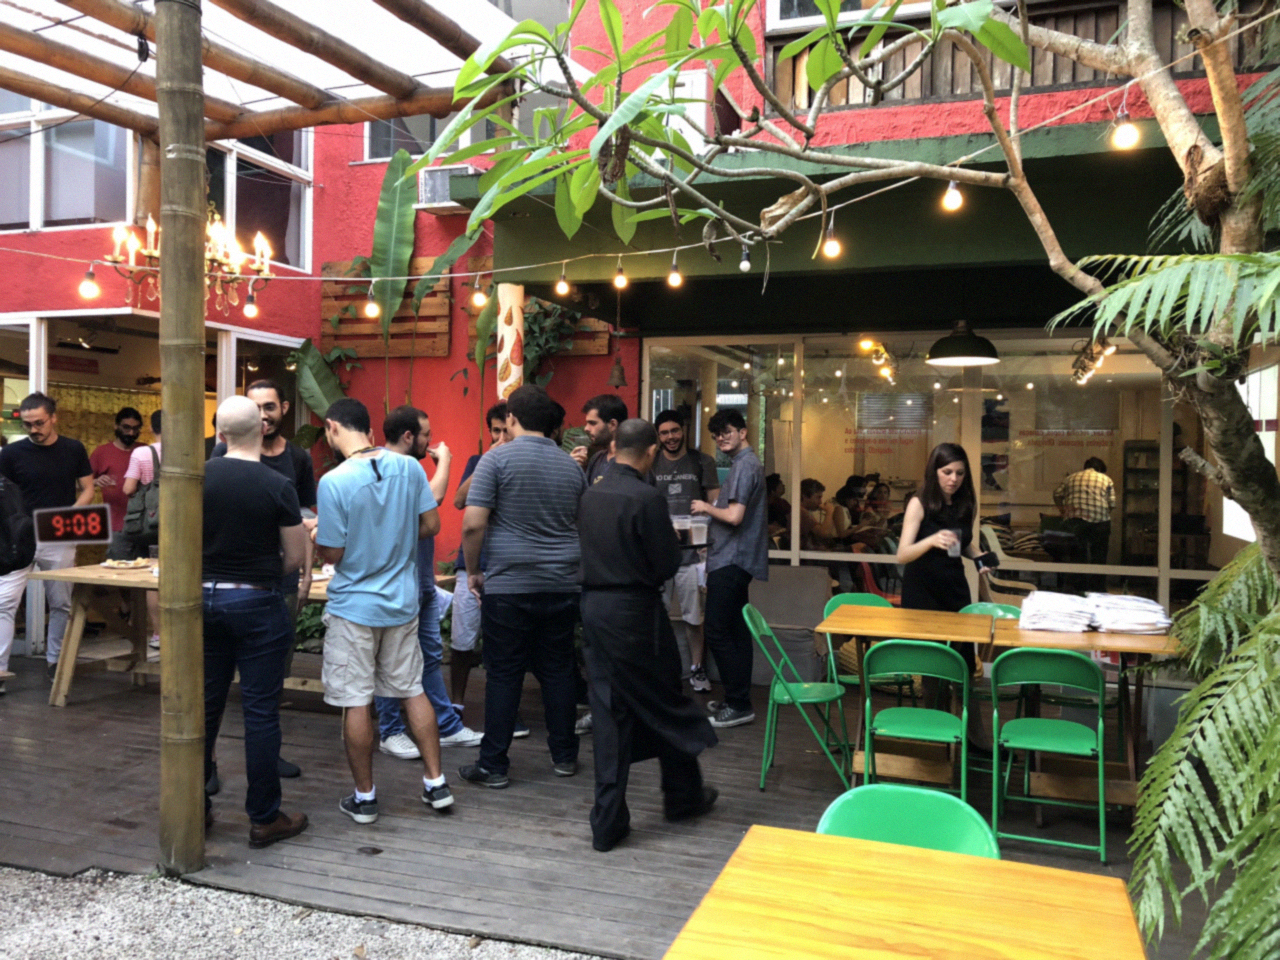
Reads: 9:08
